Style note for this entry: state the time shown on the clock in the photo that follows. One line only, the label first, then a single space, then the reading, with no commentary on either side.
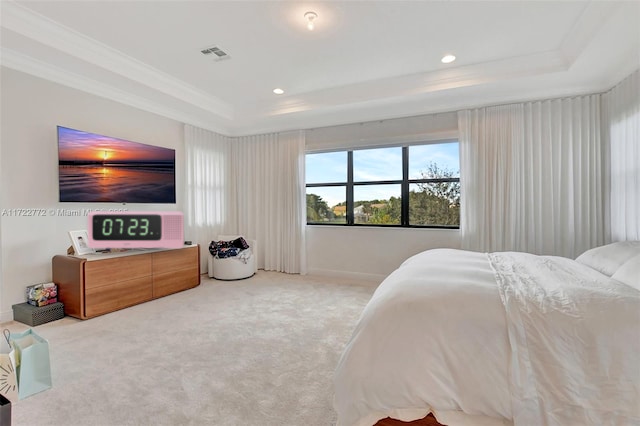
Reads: 7:23
